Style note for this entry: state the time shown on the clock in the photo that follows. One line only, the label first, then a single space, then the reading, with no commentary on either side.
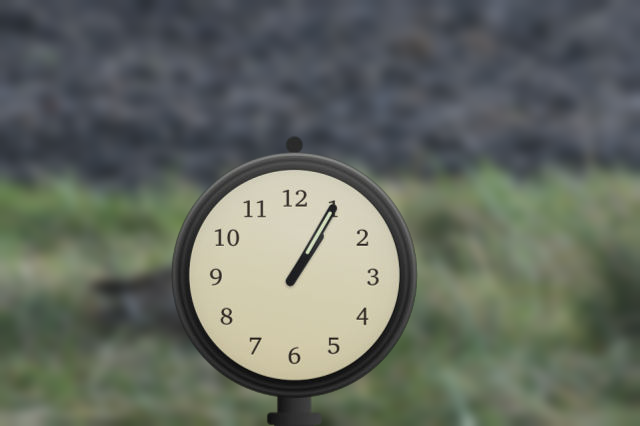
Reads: 1:05
